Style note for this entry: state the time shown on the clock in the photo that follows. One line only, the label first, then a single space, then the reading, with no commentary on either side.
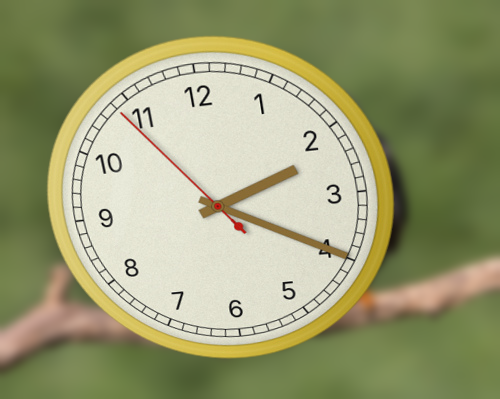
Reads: 2:19:54
